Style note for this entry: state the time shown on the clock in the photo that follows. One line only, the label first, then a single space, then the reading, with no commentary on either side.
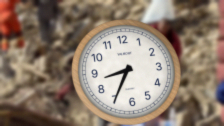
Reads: 8:35
